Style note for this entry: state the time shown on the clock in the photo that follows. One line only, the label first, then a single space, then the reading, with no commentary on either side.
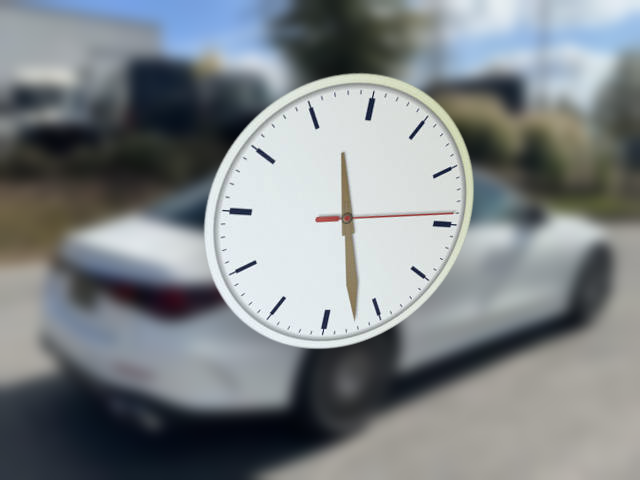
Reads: 11:27:14
